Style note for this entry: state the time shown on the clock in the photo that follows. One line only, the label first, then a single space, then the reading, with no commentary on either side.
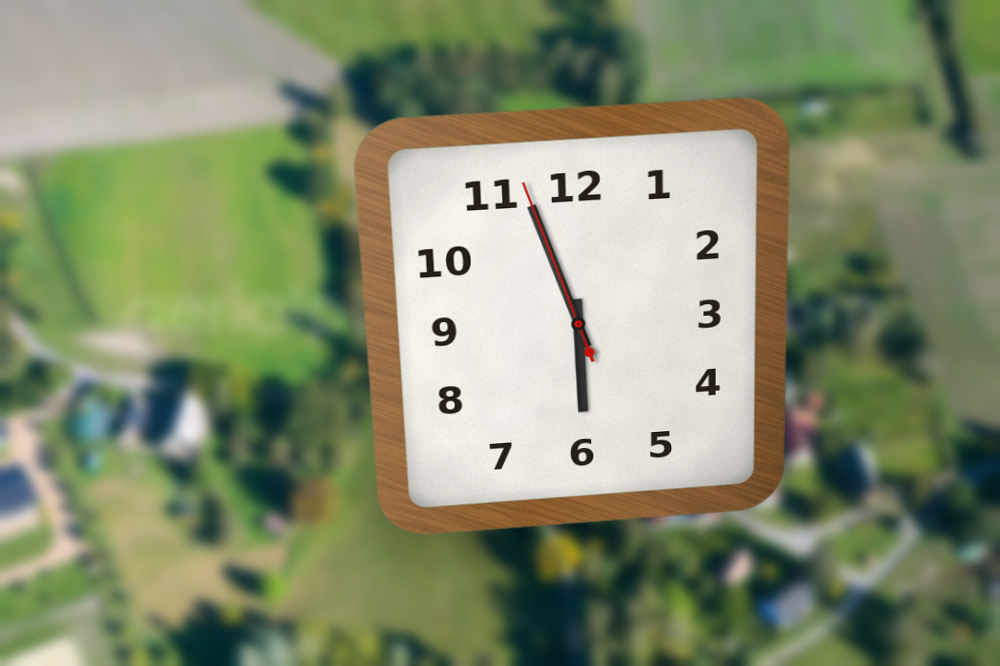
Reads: 5:56:57
